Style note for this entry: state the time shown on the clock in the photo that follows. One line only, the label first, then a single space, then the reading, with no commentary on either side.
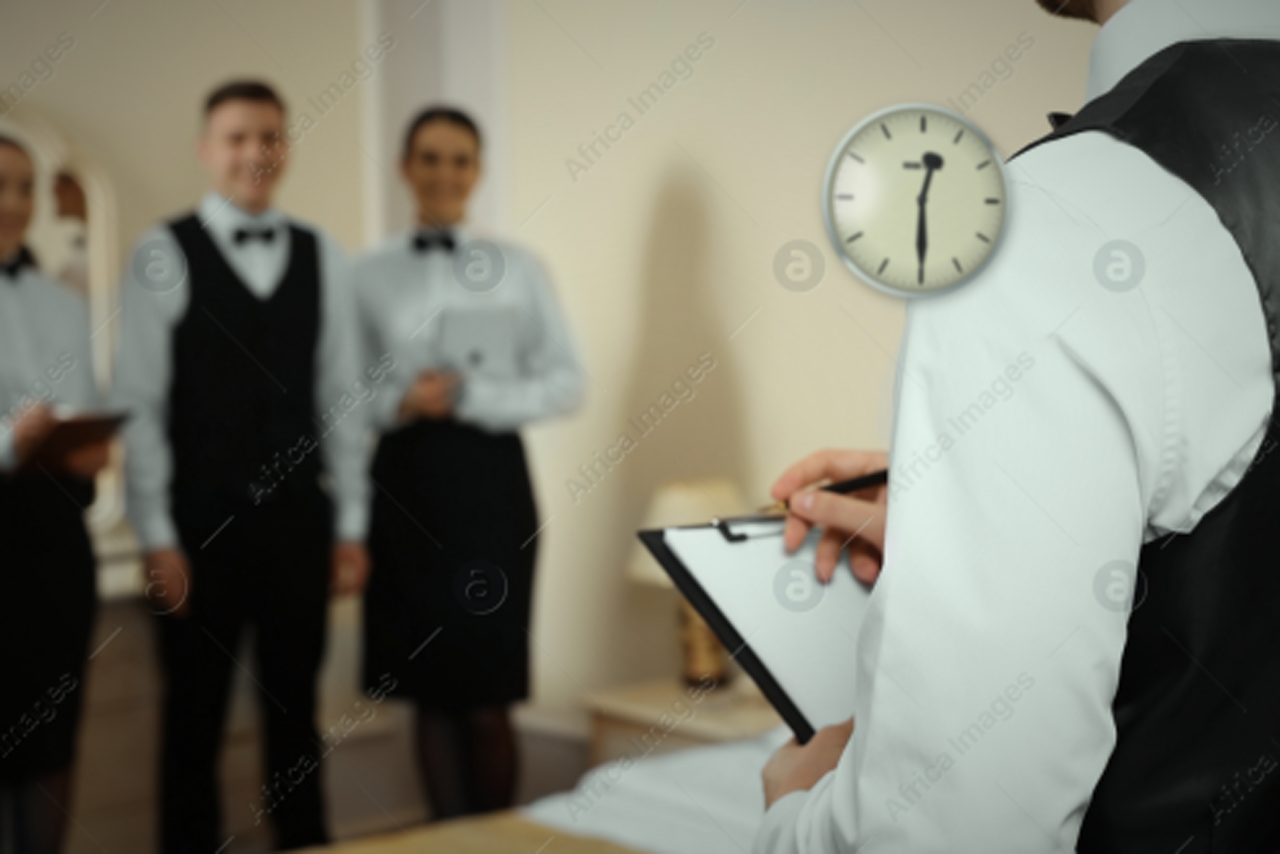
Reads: 12:30
